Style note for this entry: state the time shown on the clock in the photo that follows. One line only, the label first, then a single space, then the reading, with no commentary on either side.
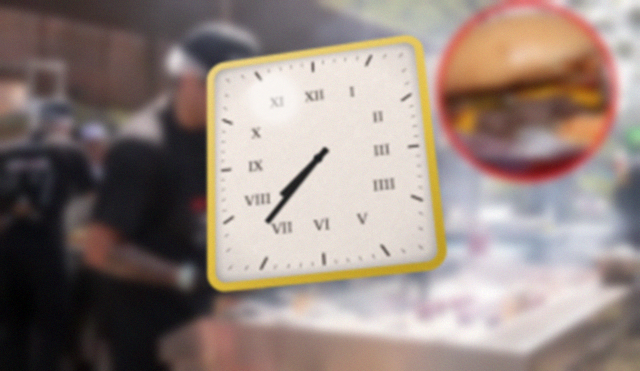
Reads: 7:37
